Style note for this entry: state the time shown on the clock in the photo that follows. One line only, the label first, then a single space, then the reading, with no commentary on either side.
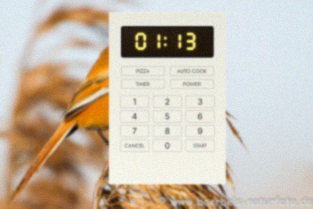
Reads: 1:13
